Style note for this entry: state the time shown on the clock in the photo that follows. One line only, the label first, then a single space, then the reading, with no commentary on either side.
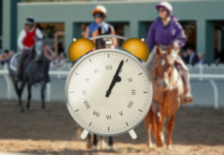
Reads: 1:04
